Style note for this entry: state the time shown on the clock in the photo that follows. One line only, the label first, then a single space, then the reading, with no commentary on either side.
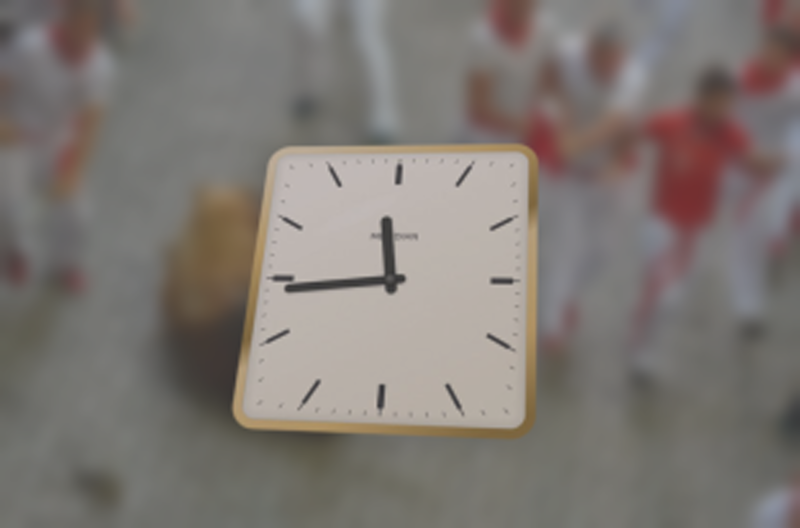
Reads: 11:44
